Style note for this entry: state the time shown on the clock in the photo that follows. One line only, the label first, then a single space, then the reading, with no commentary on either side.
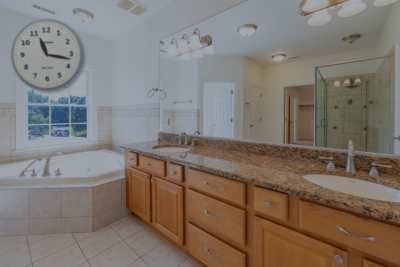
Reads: 11:17
